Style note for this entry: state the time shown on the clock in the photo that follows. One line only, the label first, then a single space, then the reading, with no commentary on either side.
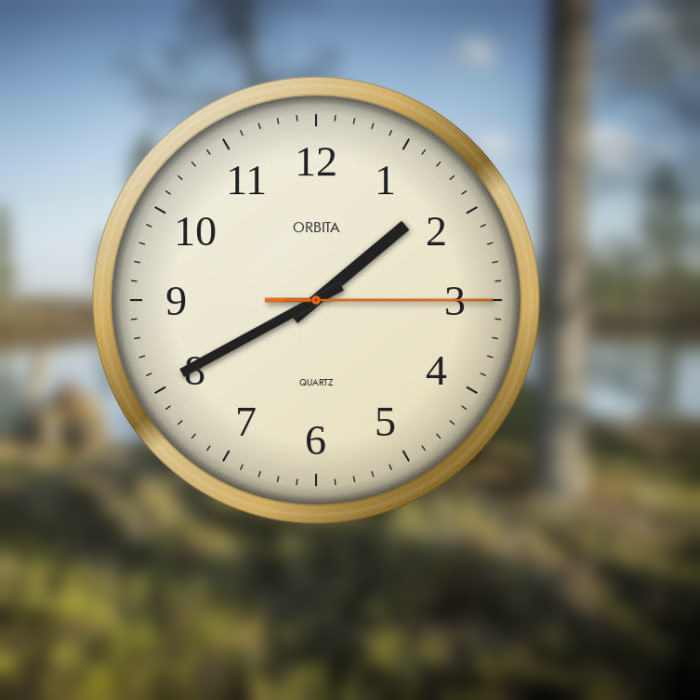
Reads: 1:40:15
